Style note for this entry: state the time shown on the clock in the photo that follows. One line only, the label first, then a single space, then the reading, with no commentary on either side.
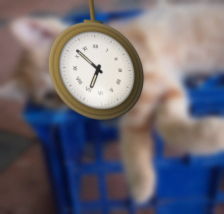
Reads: 6:52
